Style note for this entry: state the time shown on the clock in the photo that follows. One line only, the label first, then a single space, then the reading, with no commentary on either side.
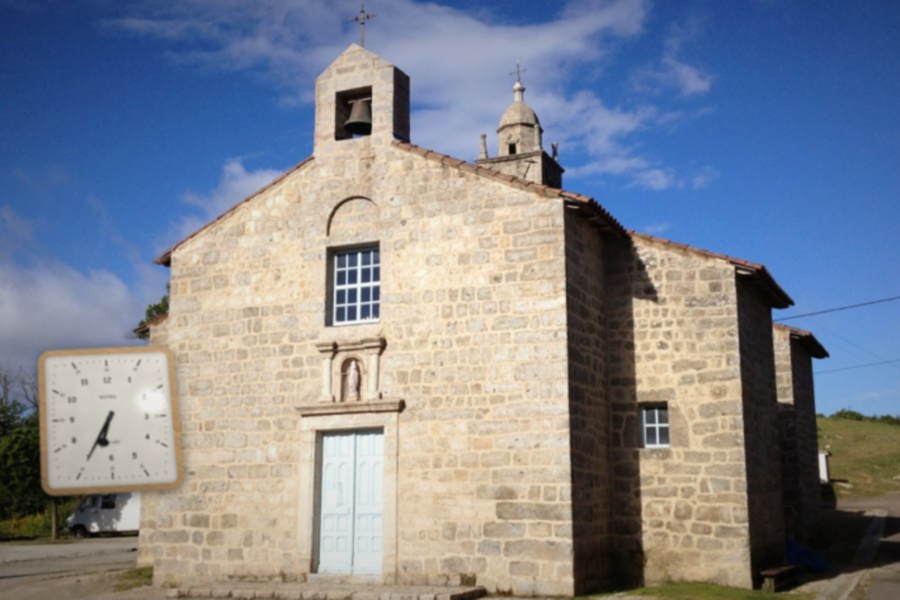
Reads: 6:35
